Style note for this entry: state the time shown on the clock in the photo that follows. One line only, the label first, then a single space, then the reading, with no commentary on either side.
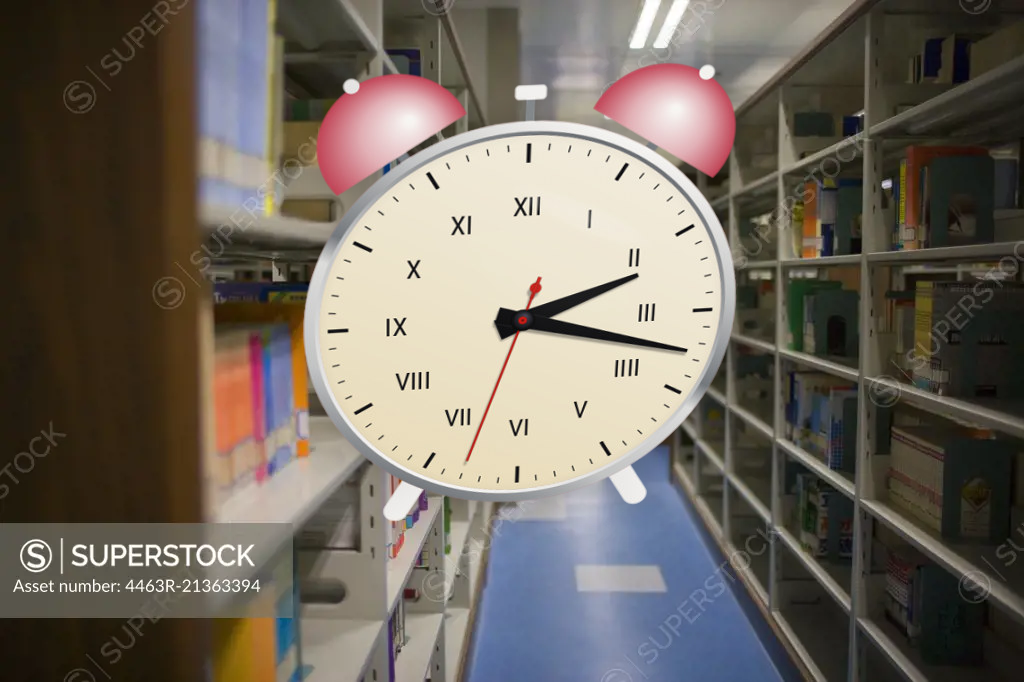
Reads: 2:17:33
